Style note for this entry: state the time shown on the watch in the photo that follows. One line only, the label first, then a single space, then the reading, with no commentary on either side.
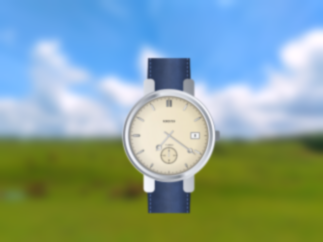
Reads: 7:21
